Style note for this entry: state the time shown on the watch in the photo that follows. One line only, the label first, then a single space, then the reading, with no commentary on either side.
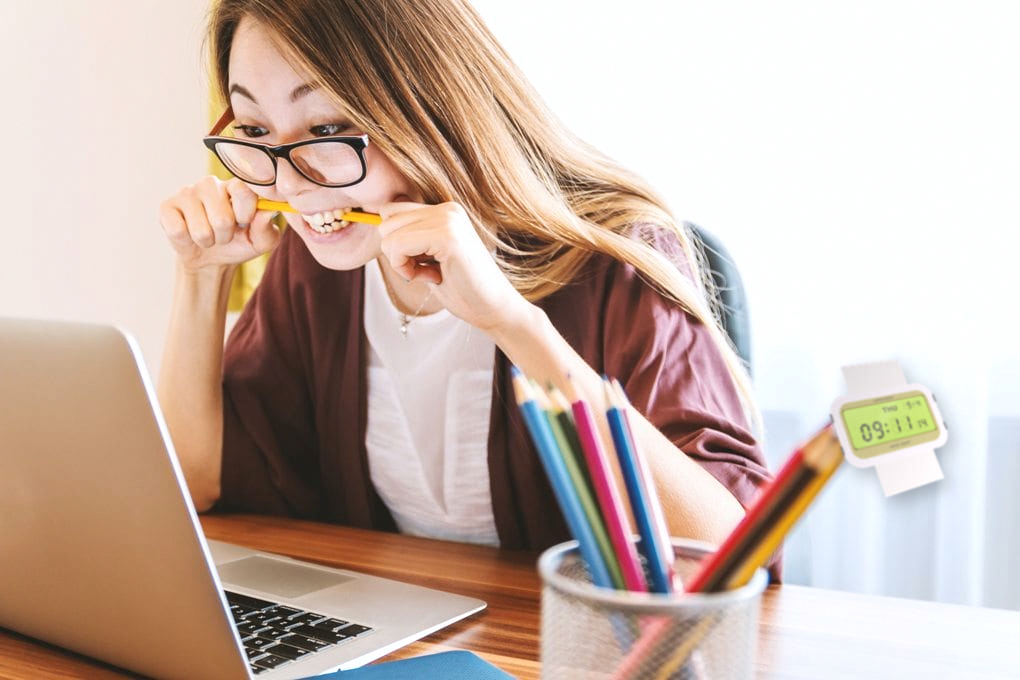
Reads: 9:11
